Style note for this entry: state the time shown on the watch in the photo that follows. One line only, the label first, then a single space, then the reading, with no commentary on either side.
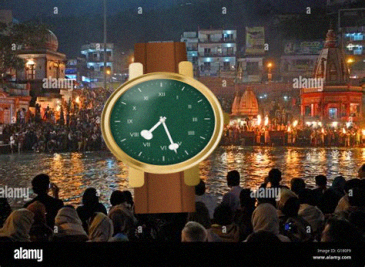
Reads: 7:27
